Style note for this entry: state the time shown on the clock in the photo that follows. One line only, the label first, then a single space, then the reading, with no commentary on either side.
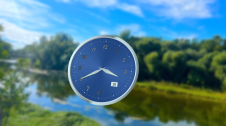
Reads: 3:40
